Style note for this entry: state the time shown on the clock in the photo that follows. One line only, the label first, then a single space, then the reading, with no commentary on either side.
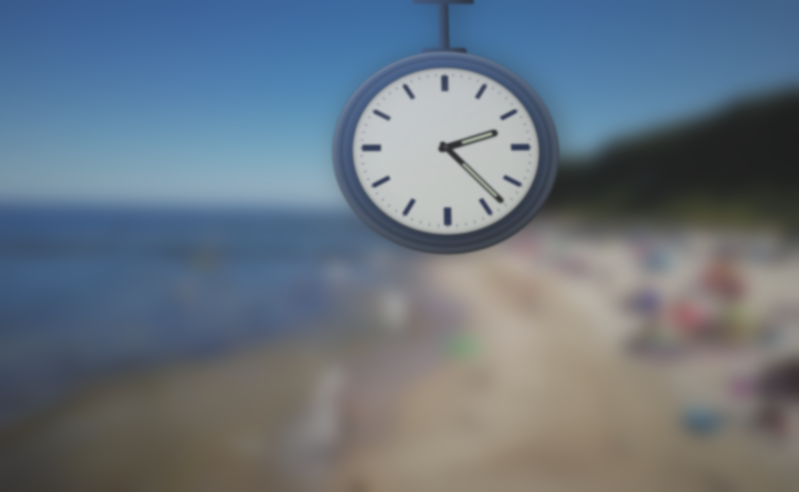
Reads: 2:23
